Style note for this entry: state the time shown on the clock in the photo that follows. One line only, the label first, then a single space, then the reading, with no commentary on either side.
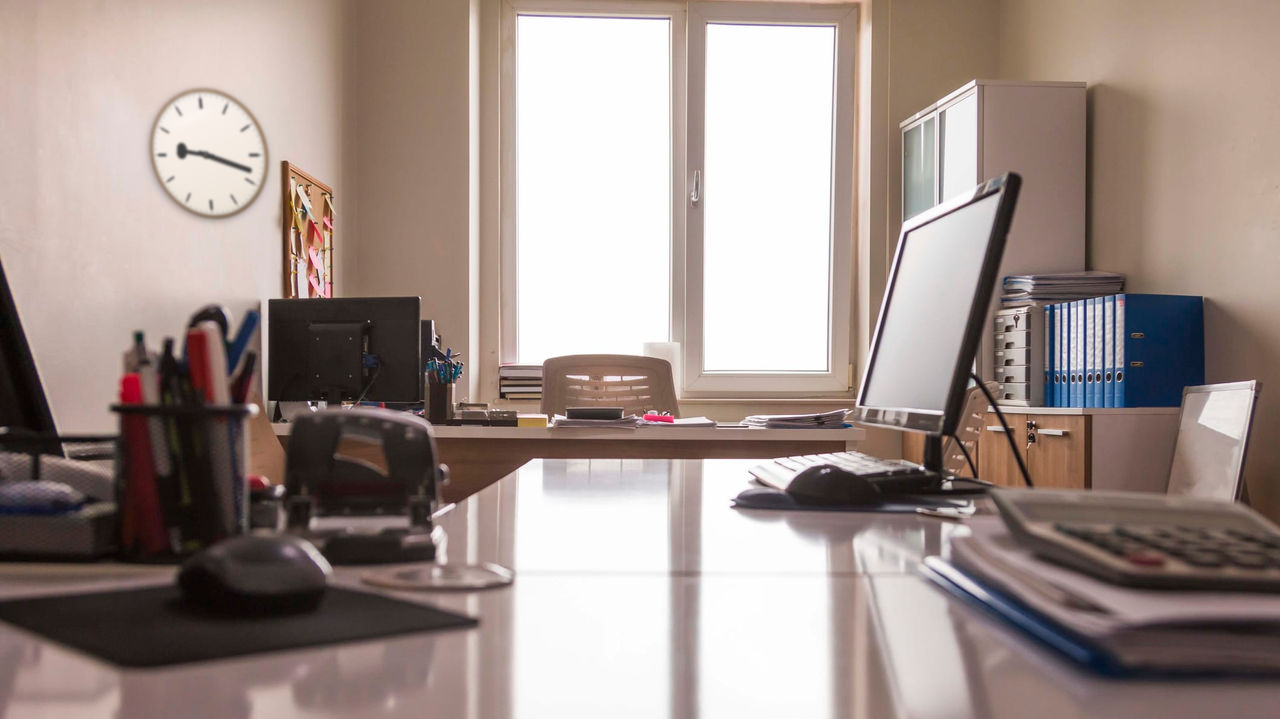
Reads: 9:18
